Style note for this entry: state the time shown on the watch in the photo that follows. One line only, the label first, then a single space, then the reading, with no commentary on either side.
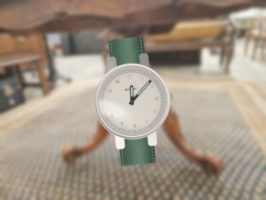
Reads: 12:08
